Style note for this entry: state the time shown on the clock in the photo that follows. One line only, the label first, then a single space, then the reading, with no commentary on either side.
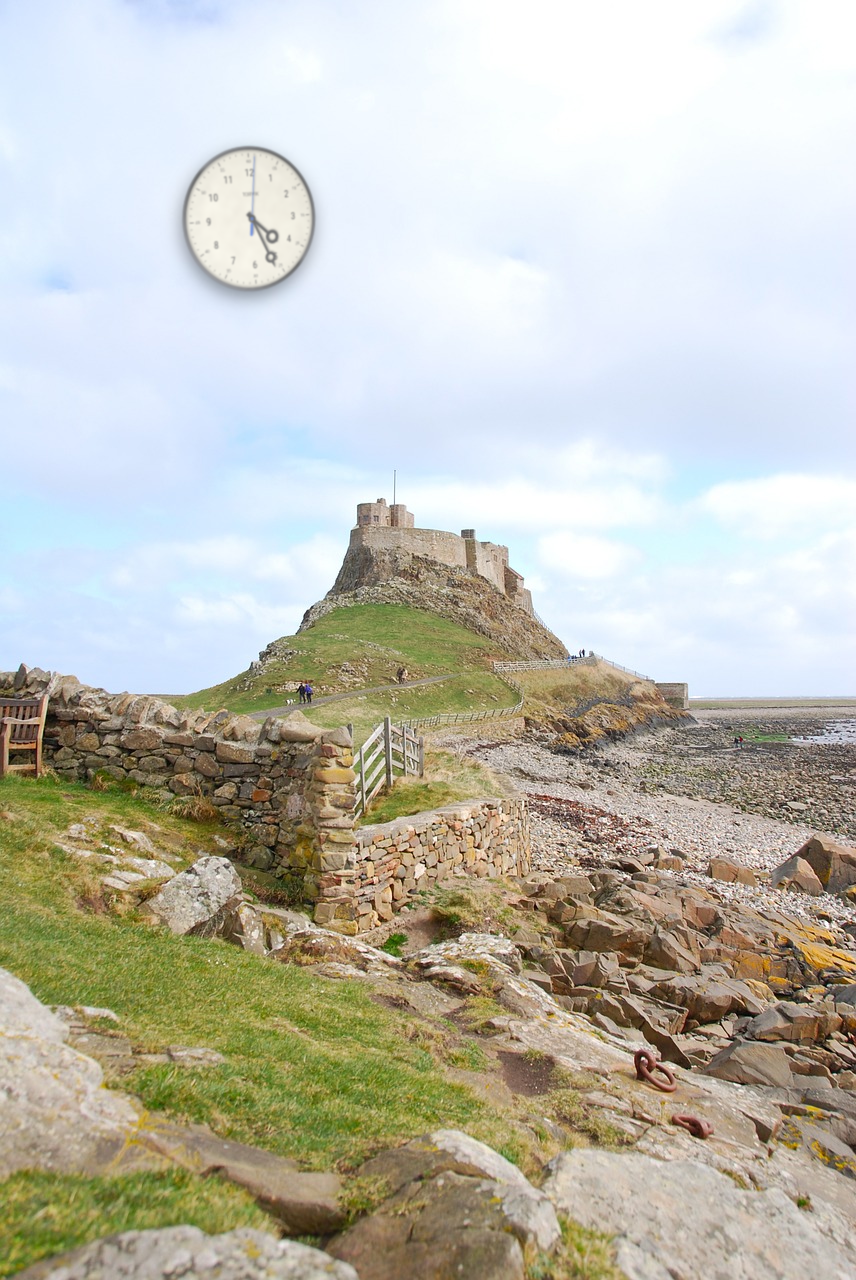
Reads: 4:26:01
